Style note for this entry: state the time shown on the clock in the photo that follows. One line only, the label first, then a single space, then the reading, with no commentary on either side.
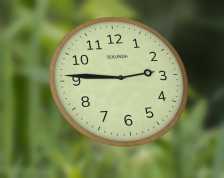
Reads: 2:46
